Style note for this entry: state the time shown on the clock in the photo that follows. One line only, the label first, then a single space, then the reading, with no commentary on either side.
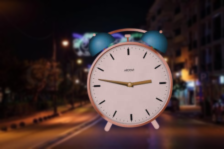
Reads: 2:47
